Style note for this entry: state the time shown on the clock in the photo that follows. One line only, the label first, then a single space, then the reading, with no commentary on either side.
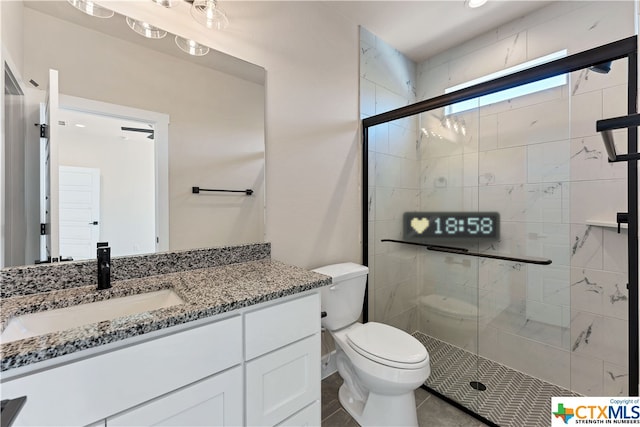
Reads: 18:58
